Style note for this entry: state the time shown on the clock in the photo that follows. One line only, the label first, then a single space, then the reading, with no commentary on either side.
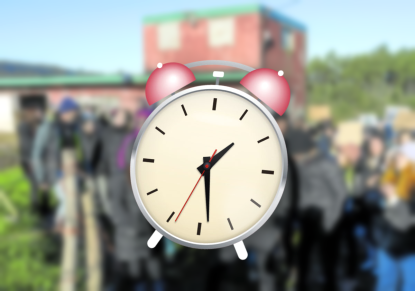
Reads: 1:28:34
